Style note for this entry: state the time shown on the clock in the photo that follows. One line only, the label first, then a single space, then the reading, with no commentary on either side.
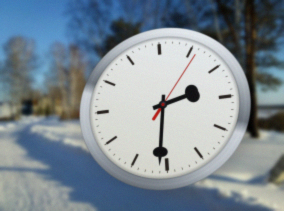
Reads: 2:31:06
